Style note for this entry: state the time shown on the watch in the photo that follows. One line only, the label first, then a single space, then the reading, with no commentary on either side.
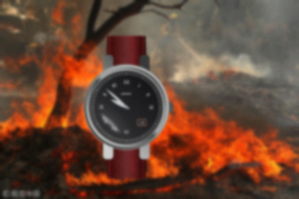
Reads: 9:52
